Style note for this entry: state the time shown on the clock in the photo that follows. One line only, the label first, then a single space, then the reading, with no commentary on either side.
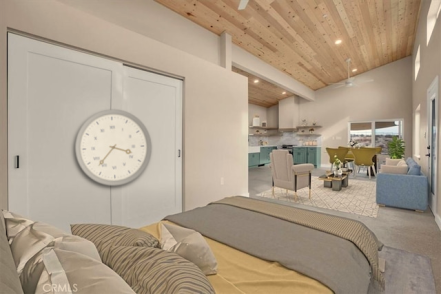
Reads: 3:37
